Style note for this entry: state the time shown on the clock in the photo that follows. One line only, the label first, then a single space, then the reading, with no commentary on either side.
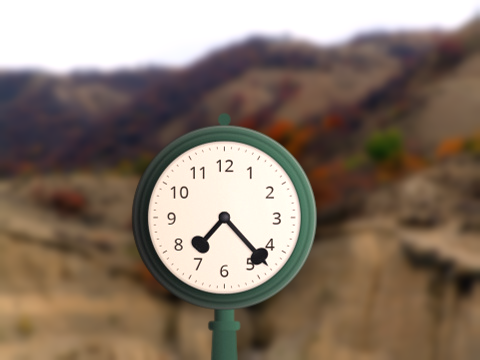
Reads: 7:23
